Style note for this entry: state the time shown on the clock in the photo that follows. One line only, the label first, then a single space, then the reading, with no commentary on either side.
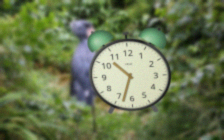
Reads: 10:33
